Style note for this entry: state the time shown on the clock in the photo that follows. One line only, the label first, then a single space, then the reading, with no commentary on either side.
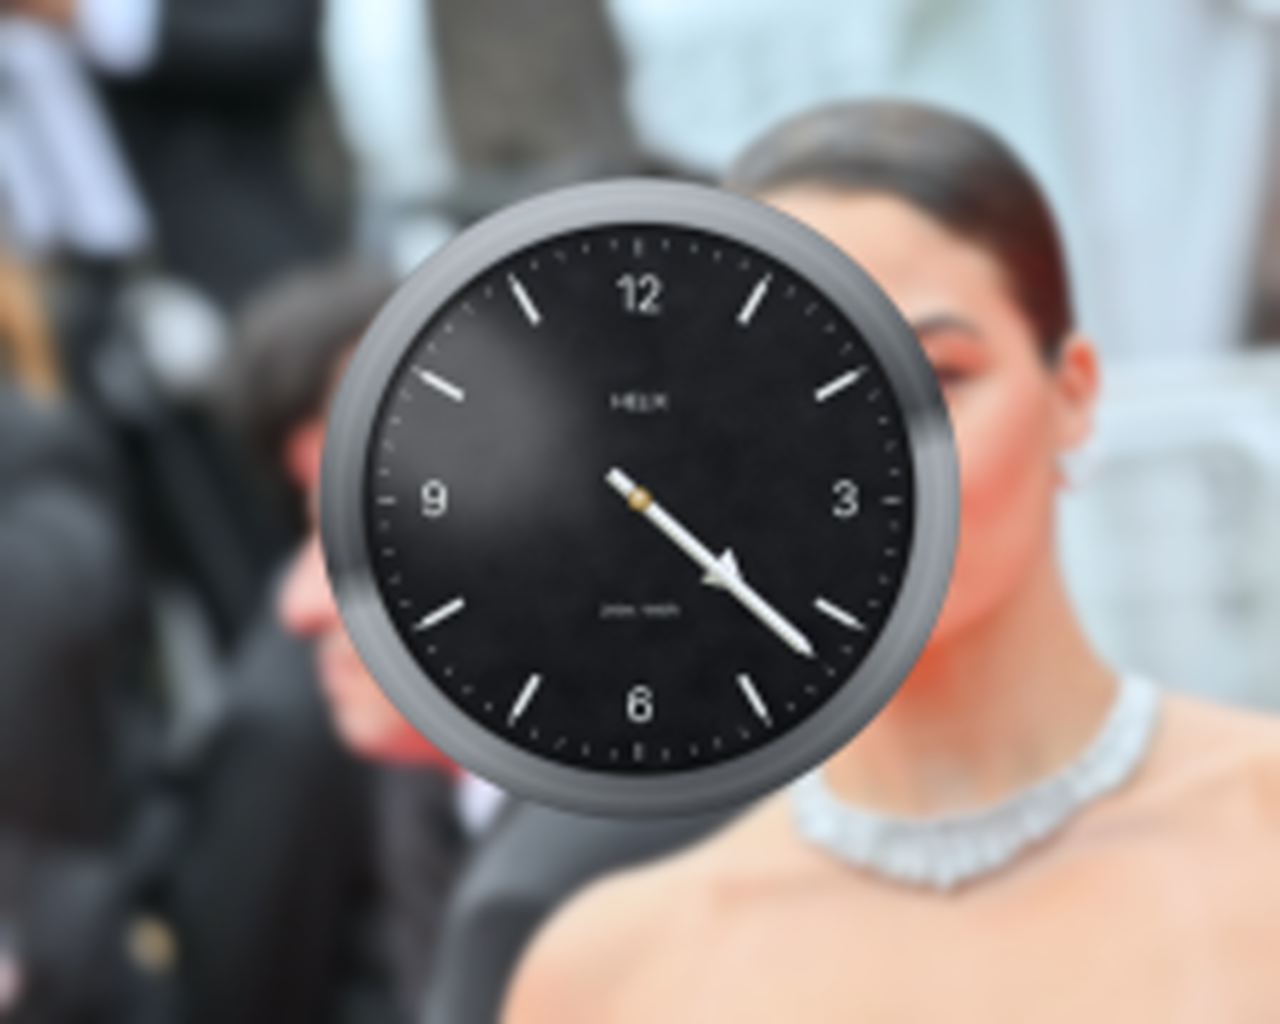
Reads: 4:22
